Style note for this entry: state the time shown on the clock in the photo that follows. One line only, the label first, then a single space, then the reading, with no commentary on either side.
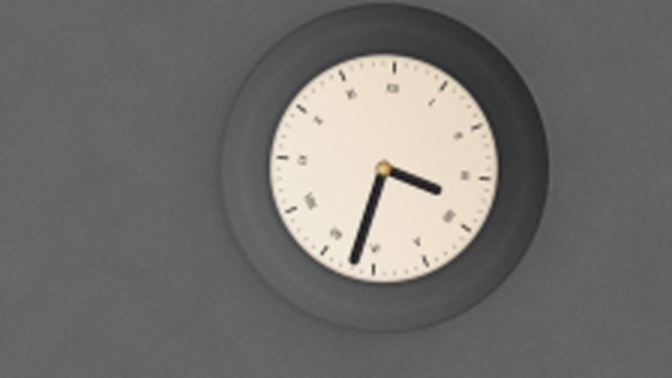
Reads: 3:32
